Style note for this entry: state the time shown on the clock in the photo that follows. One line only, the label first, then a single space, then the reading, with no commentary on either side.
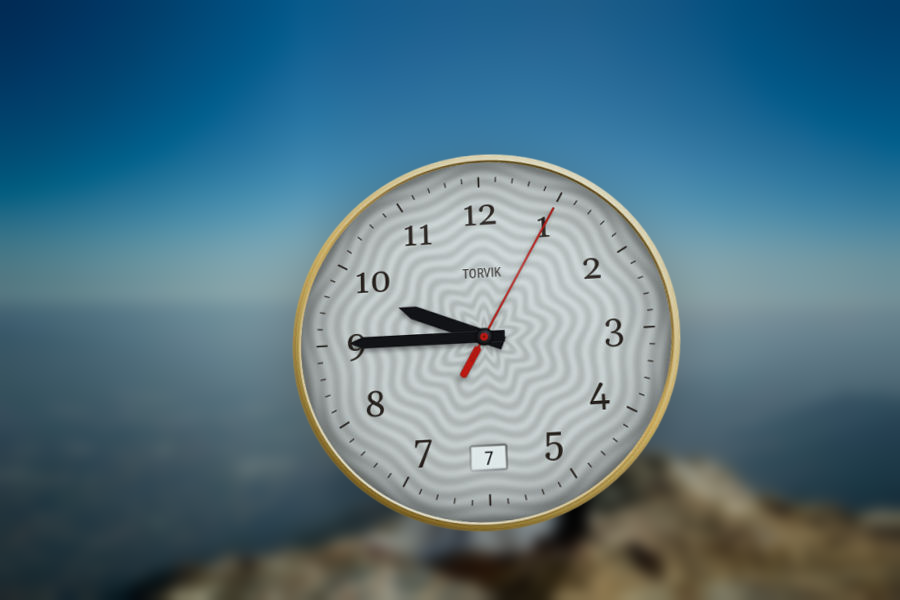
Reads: 9:45:05
